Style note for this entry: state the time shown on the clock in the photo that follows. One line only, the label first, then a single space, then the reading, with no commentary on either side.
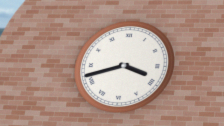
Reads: 3:42
